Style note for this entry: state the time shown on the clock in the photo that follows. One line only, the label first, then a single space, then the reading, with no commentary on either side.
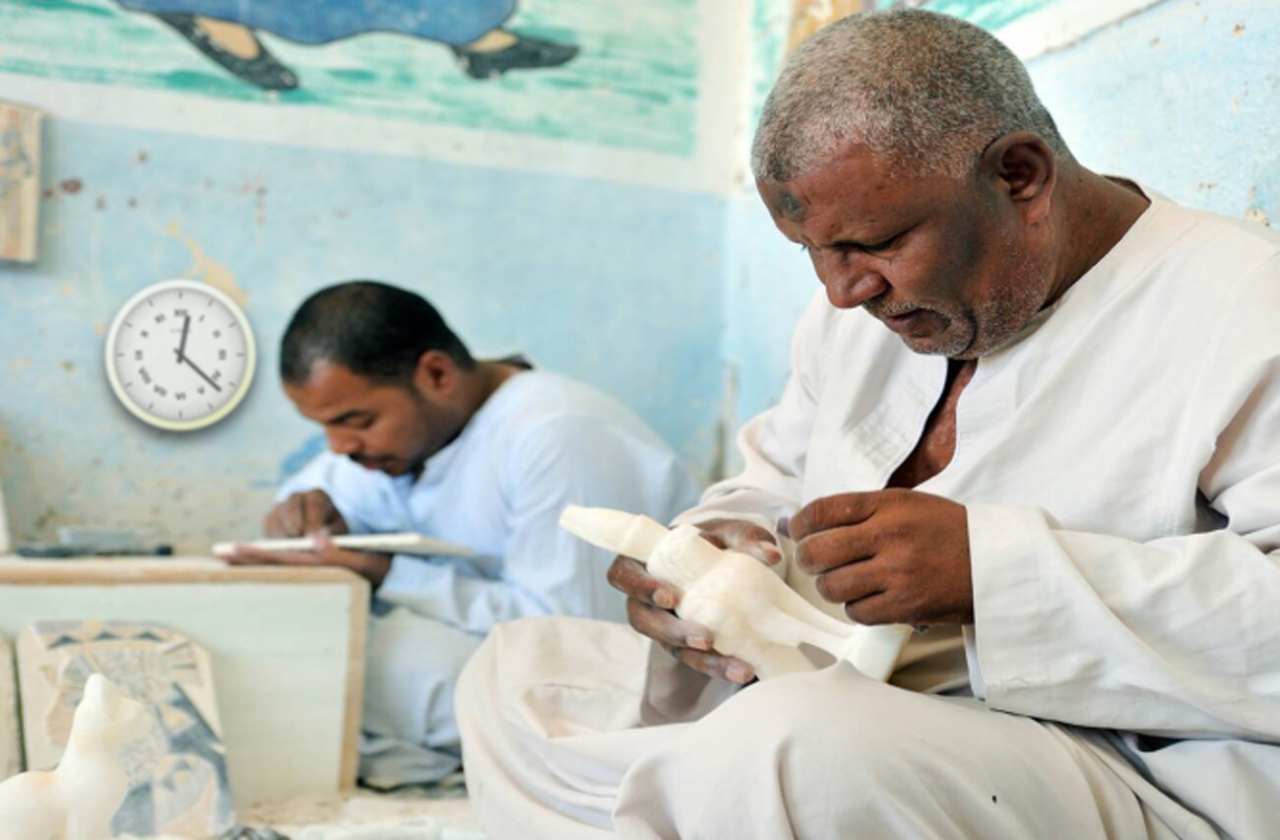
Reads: 12:22
